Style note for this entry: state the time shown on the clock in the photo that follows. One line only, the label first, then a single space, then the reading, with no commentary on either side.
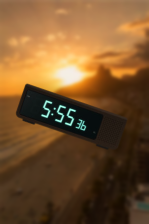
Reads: 5:55:36
